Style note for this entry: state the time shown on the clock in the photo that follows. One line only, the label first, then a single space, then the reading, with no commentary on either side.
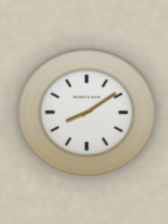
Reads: 8:09
